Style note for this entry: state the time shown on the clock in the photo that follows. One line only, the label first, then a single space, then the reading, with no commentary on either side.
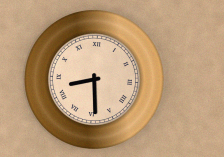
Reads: 8:29
